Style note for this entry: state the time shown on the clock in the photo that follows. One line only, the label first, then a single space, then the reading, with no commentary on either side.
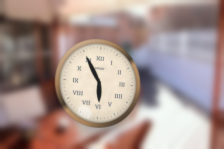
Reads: 5:55
